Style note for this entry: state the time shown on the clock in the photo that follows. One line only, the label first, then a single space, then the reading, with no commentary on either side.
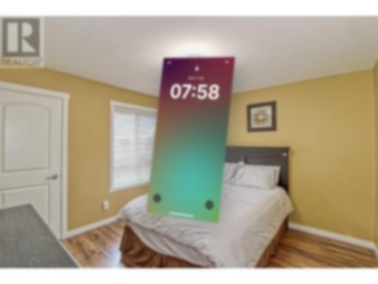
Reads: 7:58
